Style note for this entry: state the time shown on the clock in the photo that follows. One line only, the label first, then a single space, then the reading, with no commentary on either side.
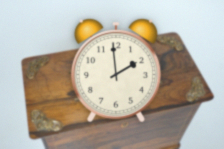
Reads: 1:59
